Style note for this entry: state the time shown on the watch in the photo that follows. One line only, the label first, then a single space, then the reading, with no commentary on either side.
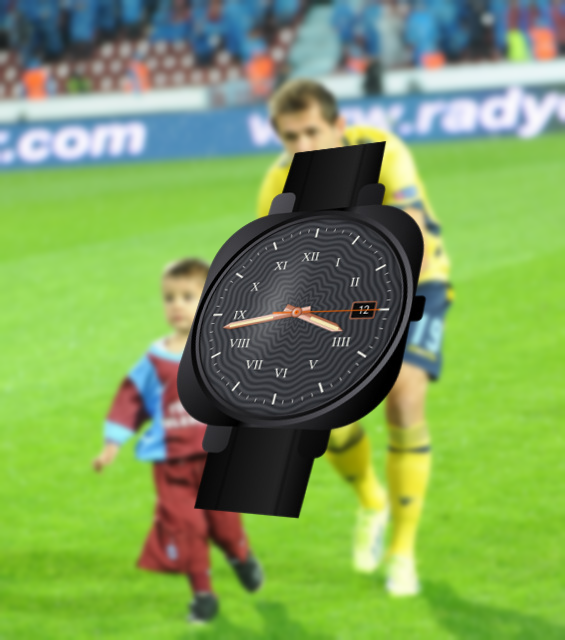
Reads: 3:43:15
